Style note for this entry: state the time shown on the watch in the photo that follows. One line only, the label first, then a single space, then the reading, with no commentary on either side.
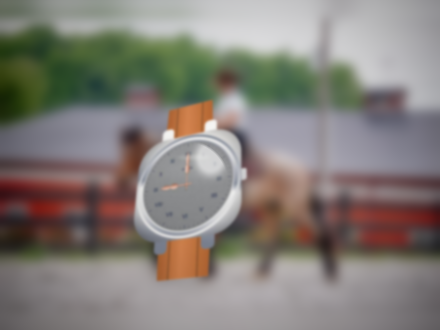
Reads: 9:00
